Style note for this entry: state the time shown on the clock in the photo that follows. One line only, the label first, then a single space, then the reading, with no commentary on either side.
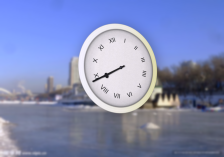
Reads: 8:44
